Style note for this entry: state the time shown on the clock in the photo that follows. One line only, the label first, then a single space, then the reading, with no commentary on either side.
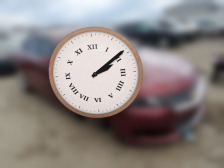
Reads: 2:09
